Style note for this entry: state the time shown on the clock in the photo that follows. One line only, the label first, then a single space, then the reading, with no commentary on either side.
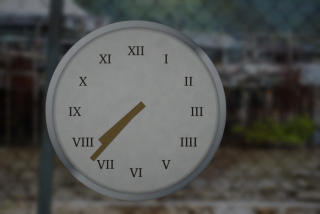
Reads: 7:37
